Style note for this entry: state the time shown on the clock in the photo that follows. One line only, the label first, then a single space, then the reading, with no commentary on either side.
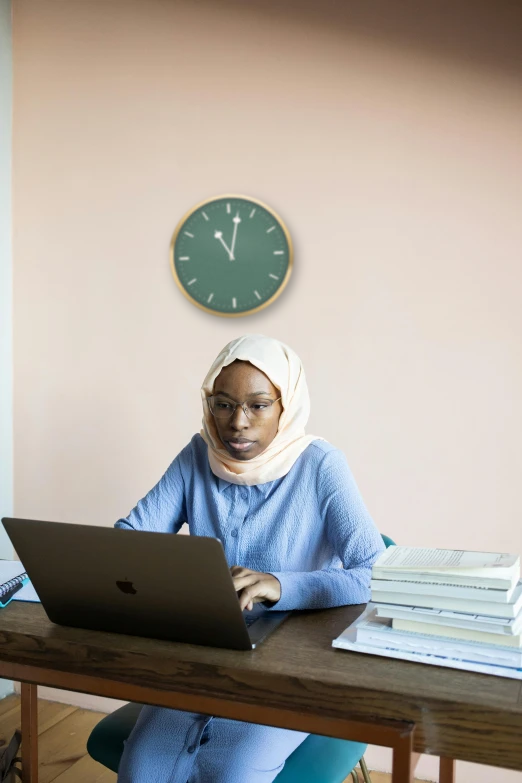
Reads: 11:02
